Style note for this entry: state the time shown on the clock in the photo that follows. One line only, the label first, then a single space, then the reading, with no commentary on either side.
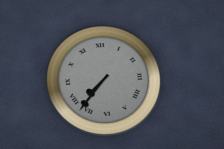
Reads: 7:37
